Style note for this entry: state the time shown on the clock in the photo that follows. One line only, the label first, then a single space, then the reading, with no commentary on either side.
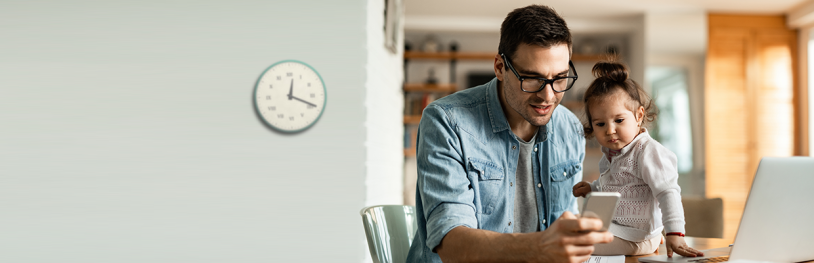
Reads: 12:19
